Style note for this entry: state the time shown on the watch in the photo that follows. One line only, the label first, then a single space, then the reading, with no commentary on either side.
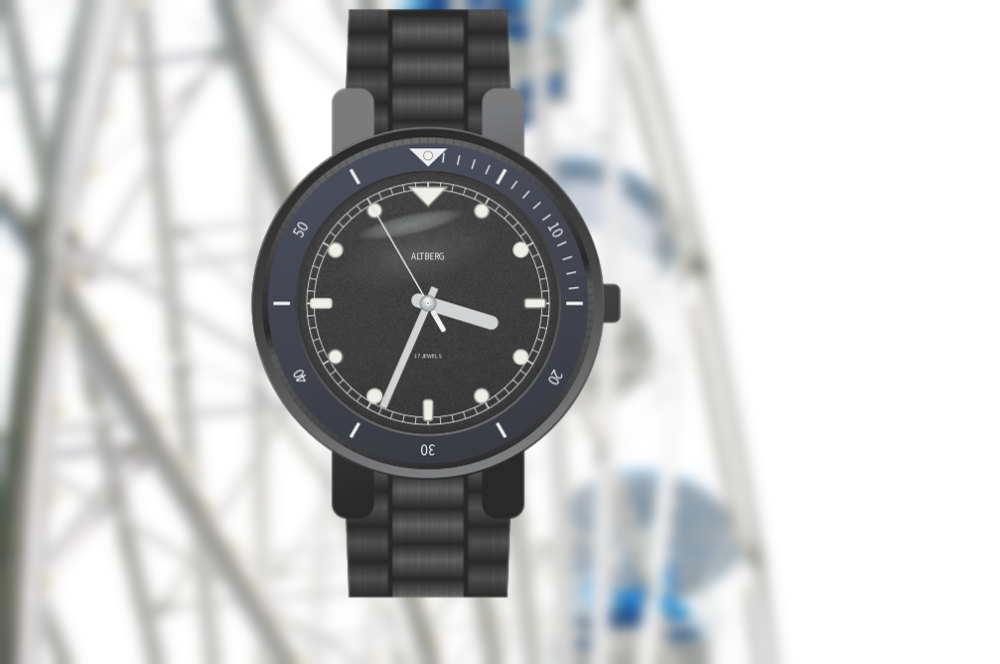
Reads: 3:33:55
